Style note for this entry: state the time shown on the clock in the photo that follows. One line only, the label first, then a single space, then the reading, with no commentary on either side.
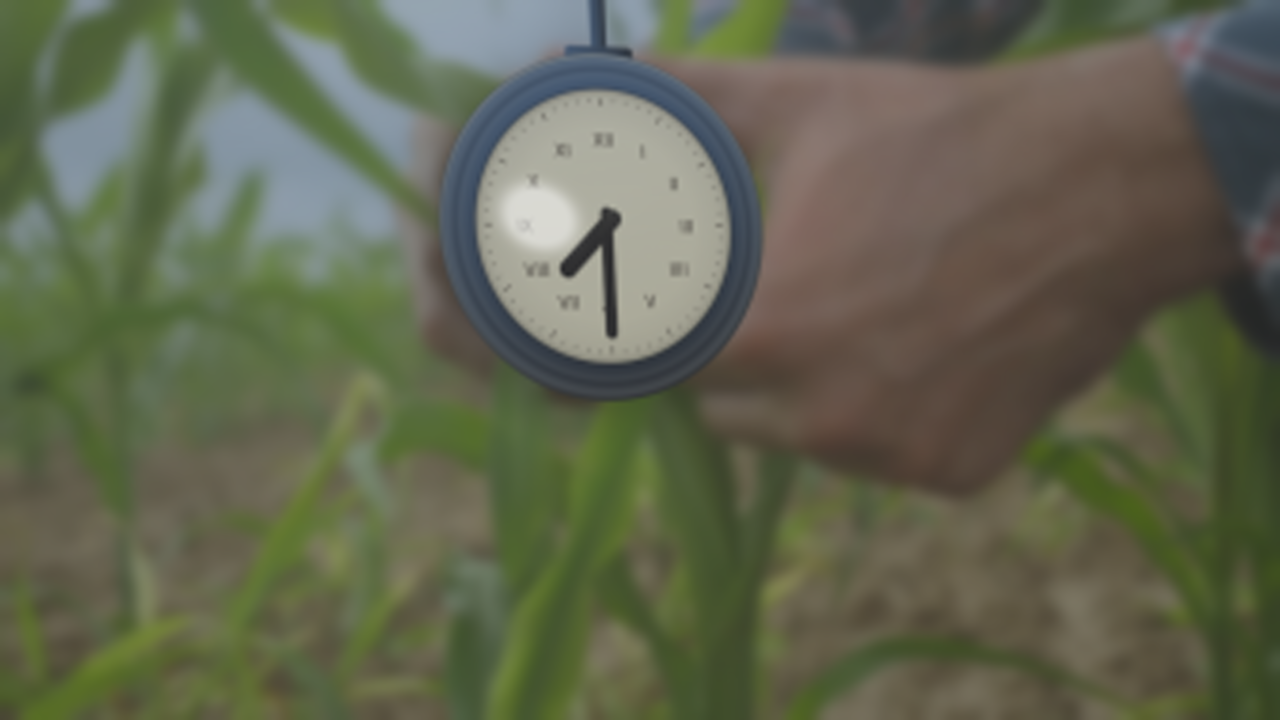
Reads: 7:30
